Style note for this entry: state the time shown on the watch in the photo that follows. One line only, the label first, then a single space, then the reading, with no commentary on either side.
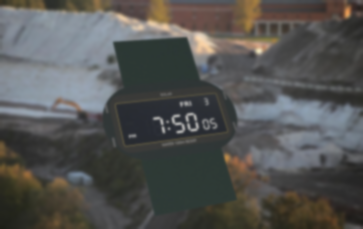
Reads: 7:50
